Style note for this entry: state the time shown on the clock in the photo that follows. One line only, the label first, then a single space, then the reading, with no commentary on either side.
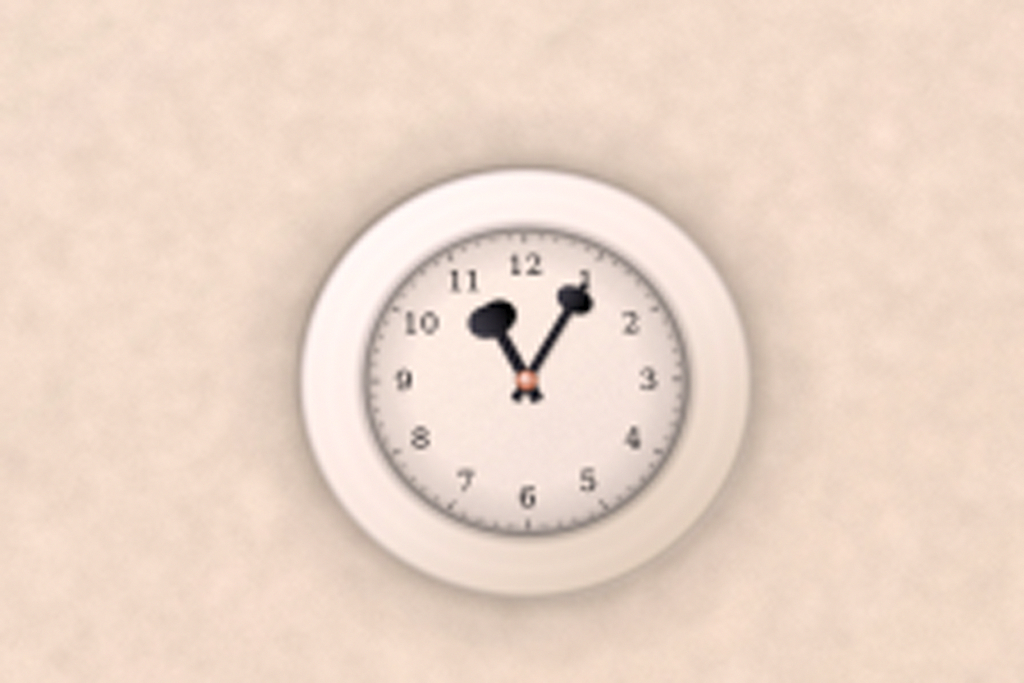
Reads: 11:05
